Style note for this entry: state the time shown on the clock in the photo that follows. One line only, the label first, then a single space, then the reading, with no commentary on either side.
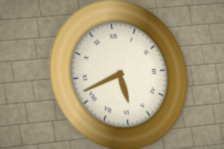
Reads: 5:42
